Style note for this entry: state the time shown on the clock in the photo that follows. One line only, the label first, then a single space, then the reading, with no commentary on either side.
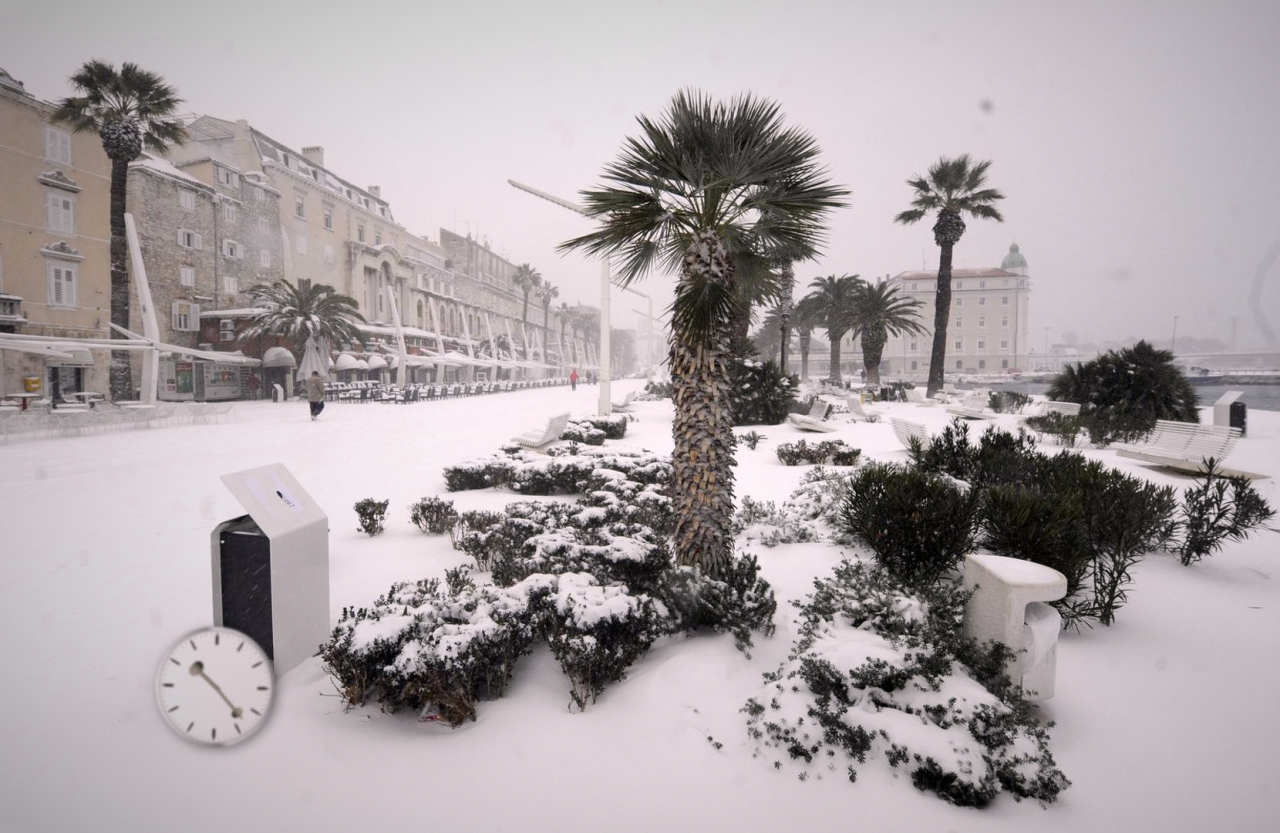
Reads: 10:23
